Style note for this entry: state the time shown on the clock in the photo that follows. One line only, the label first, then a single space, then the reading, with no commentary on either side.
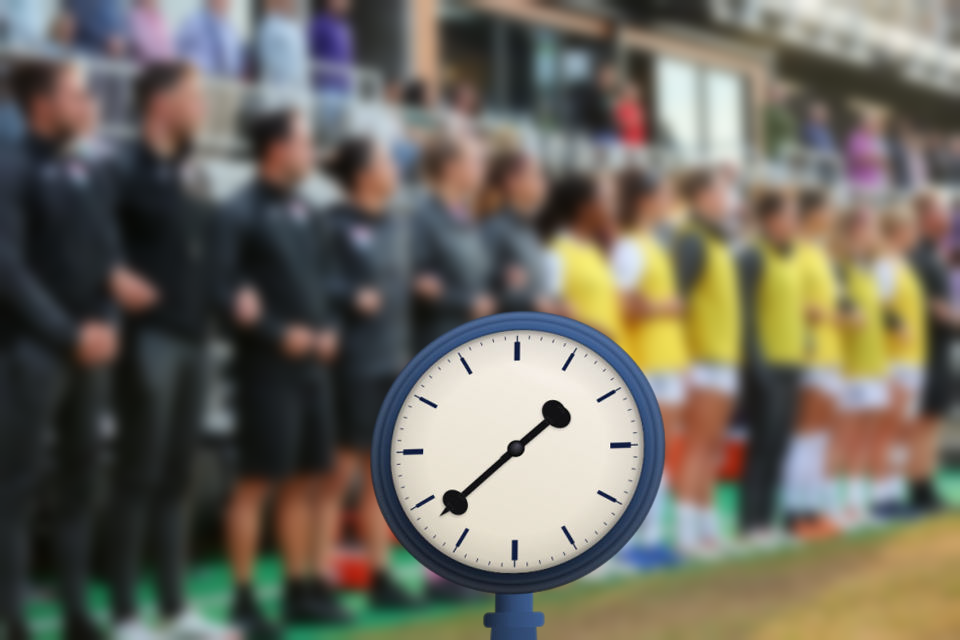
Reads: 1:38
